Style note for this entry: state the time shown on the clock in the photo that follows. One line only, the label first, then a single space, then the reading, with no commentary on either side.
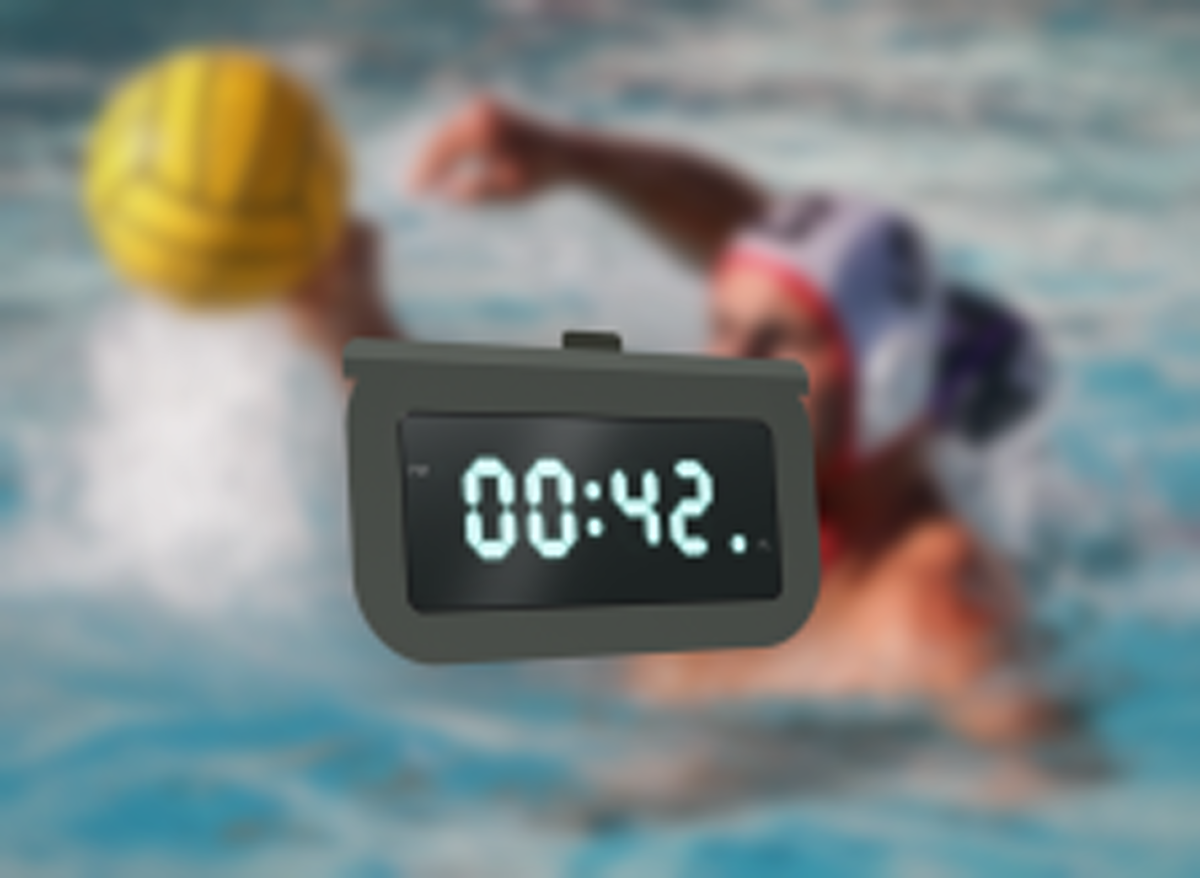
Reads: 0:42
